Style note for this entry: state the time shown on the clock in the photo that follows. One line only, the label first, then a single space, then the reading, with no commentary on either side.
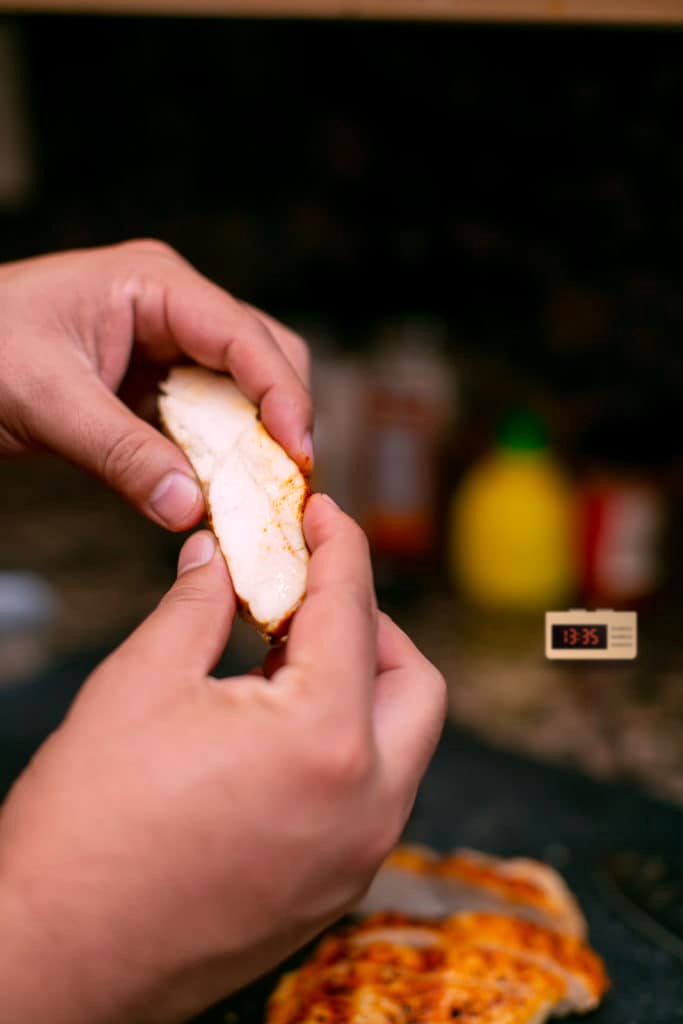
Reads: 13:35
